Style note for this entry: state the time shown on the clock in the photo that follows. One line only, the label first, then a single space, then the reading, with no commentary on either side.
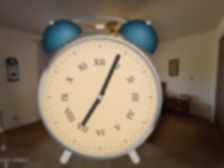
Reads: 7:04
